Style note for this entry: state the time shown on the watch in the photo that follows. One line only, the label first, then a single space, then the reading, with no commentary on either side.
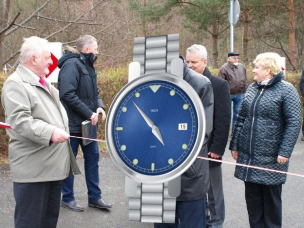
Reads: 4:53
